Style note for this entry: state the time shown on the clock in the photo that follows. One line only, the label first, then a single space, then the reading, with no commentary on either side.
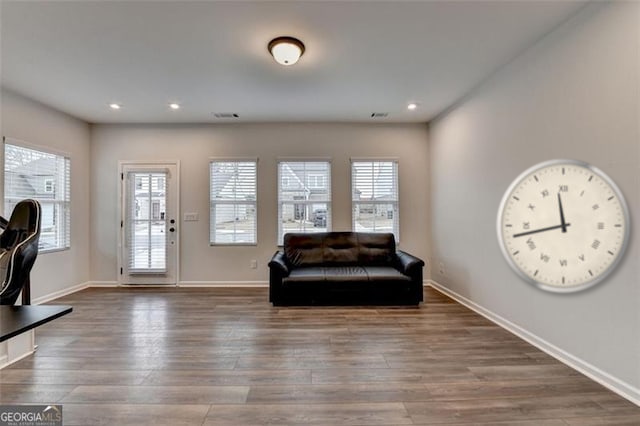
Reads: 11:43
